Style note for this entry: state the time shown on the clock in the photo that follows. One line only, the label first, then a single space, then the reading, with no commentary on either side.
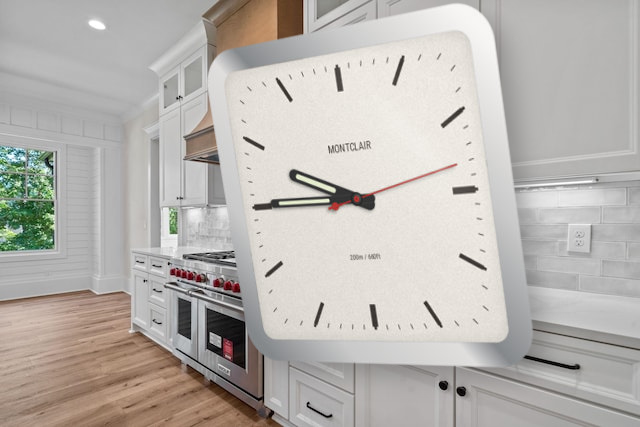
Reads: 9:45:13
